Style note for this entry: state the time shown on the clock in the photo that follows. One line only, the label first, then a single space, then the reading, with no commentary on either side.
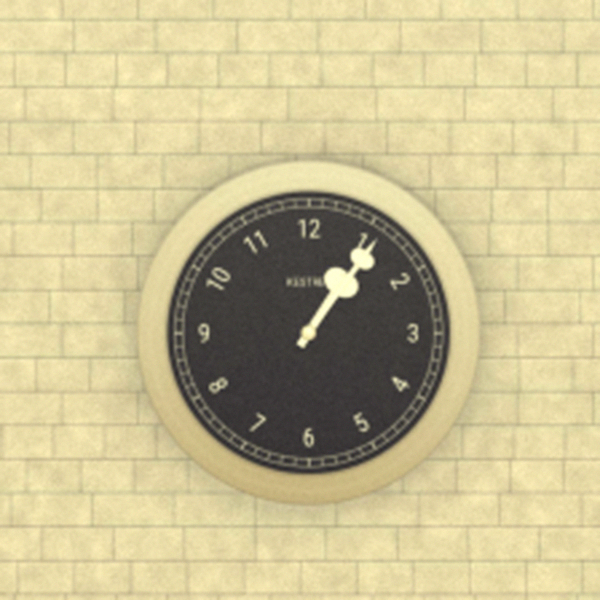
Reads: 1:06
